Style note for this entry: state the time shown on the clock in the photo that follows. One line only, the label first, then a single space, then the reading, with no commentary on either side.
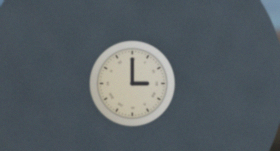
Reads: 3:00
